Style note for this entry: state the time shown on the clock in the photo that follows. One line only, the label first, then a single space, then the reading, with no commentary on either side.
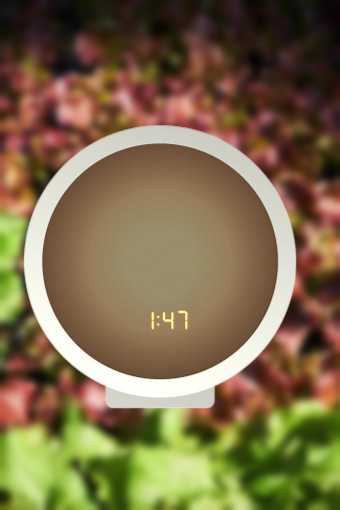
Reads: 1:47
